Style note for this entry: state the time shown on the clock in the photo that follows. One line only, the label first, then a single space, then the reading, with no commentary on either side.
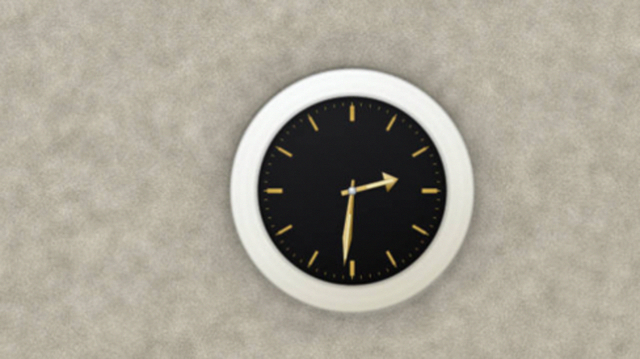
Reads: 2:31
